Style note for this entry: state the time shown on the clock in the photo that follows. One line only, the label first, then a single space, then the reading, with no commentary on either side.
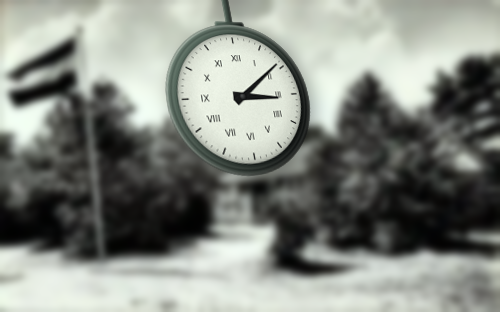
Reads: 3:09
